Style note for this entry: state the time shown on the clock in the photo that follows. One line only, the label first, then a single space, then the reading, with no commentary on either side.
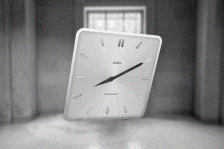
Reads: 8:10
